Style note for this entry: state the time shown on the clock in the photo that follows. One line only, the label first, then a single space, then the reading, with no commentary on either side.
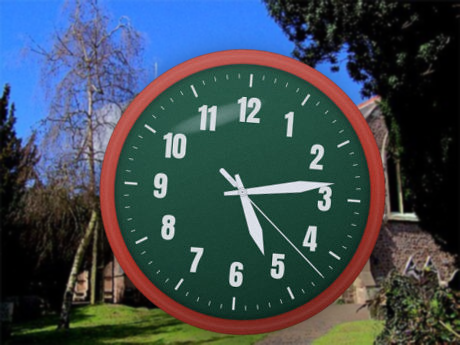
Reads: 5:13:22
